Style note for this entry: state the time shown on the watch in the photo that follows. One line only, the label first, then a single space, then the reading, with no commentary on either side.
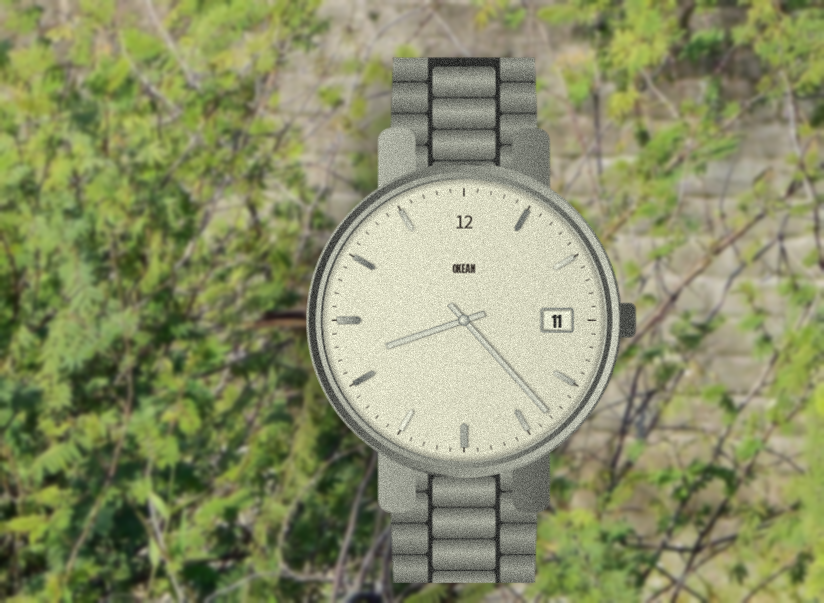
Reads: 8:23
